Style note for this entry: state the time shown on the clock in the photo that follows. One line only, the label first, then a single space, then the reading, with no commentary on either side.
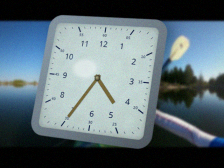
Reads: 4:35
